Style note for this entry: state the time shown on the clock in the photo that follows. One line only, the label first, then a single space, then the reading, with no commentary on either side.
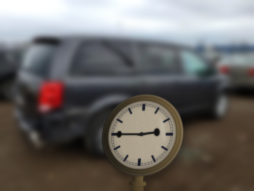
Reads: 2:45
